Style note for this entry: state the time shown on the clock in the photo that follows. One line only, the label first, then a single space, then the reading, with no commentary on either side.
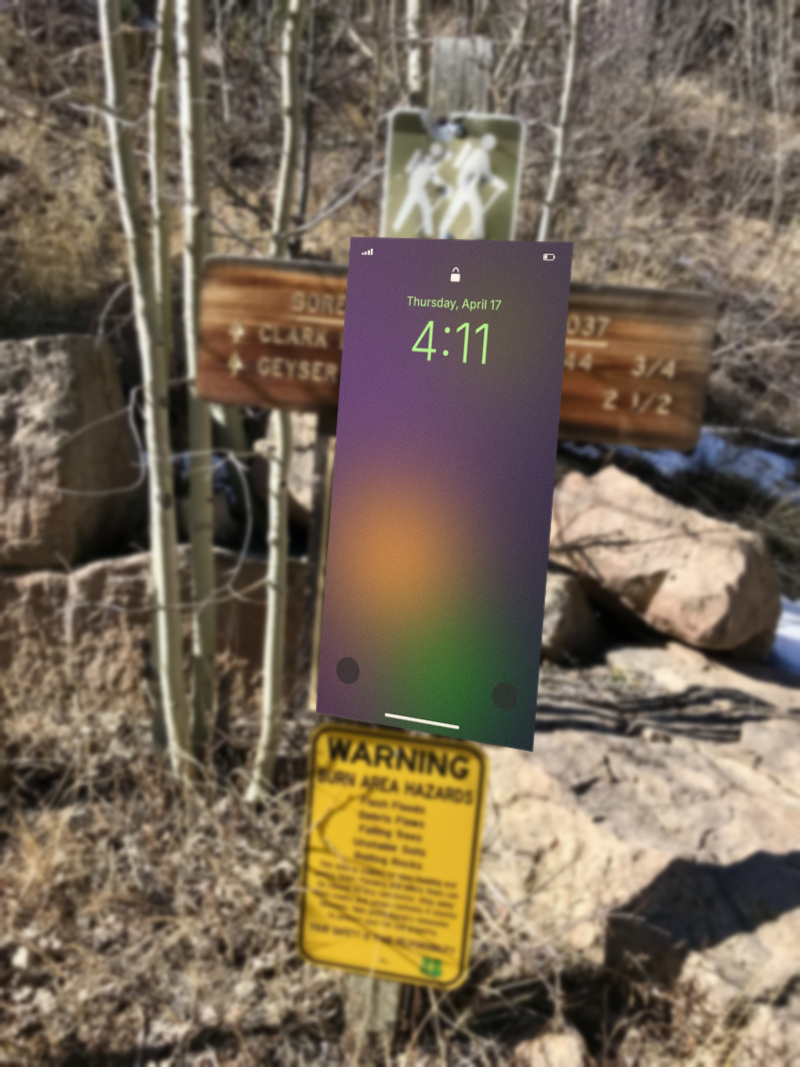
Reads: 4:11
